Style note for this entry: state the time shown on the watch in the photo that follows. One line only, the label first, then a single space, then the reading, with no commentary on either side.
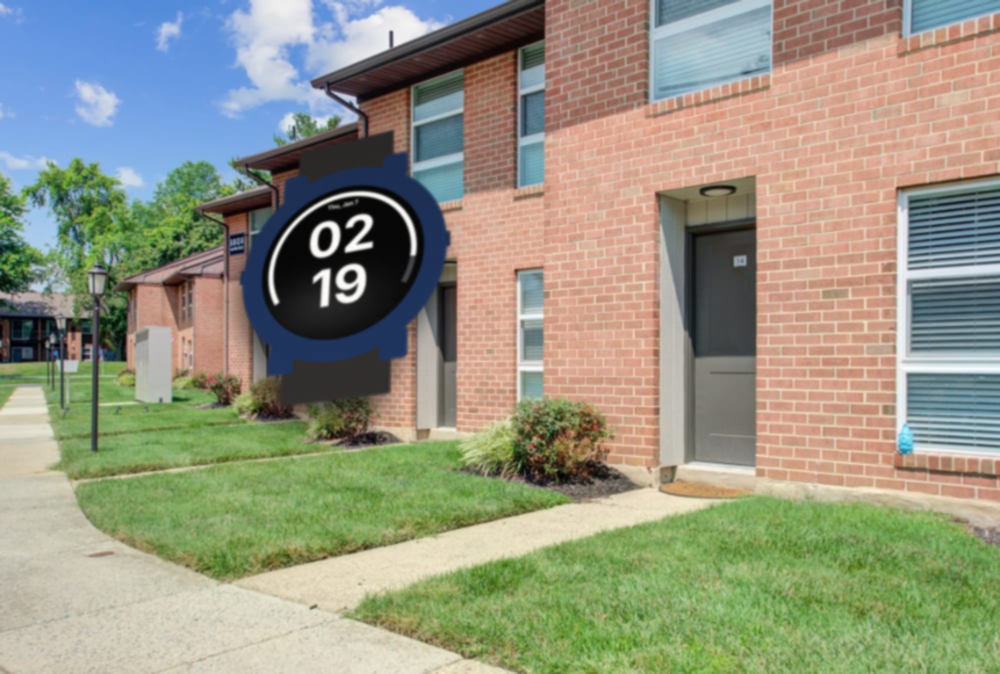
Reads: 2:19
